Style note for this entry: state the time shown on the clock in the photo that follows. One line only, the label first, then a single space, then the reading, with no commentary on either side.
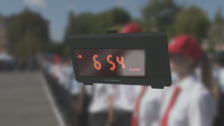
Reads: 6:54
